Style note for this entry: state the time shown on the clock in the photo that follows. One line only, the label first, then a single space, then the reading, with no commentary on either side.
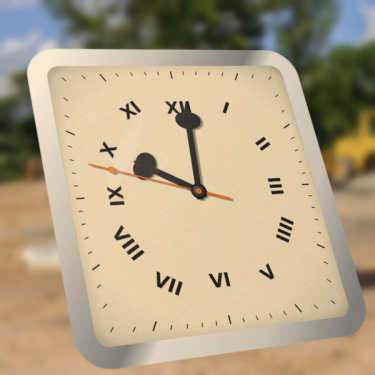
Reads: 10:00:48
